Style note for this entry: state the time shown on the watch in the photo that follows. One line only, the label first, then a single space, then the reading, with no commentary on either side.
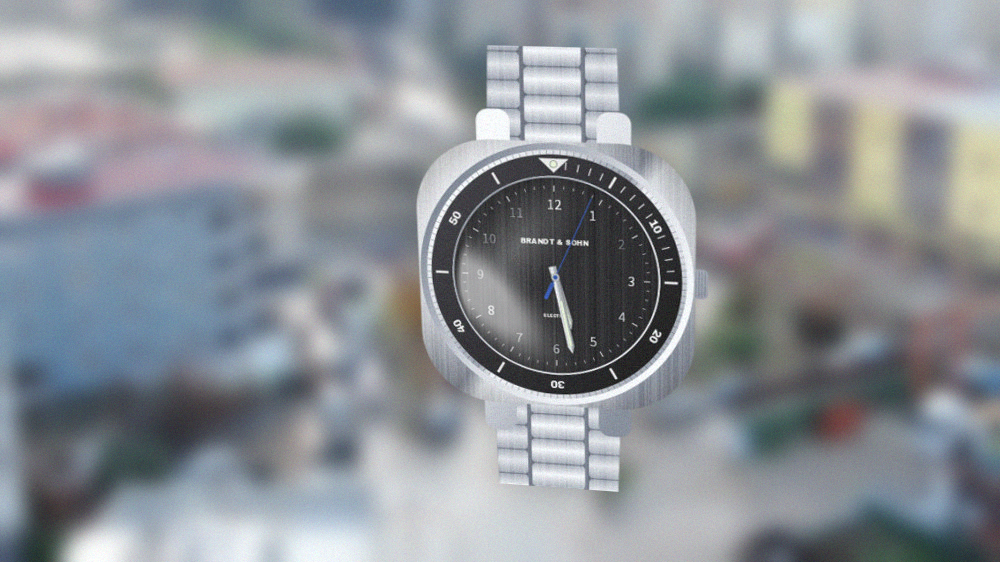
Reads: 5:28:04
